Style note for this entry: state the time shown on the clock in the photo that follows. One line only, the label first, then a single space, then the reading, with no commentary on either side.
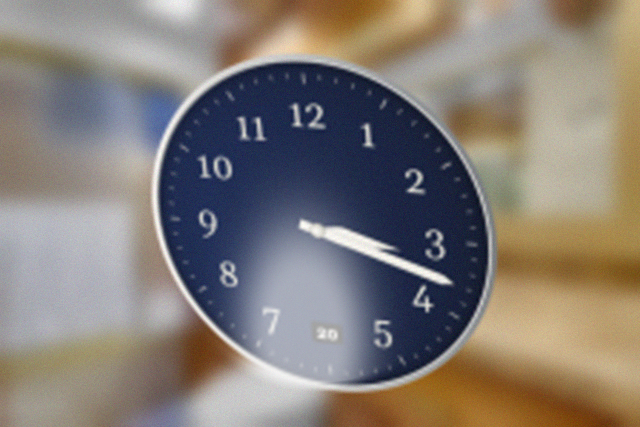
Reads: 3:18
